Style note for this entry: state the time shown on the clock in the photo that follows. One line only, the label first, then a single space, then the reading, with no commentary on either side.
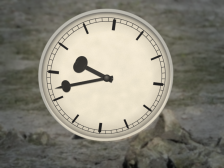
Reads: 9:42
